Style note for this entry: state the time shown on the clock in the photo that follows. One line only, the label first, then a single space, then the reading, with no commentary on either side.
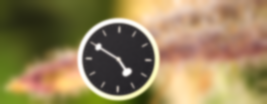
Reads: 4:50
